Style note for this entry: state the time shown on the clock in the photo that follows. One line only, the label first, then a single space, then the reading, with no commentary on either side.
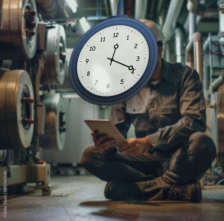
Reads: 12:19
